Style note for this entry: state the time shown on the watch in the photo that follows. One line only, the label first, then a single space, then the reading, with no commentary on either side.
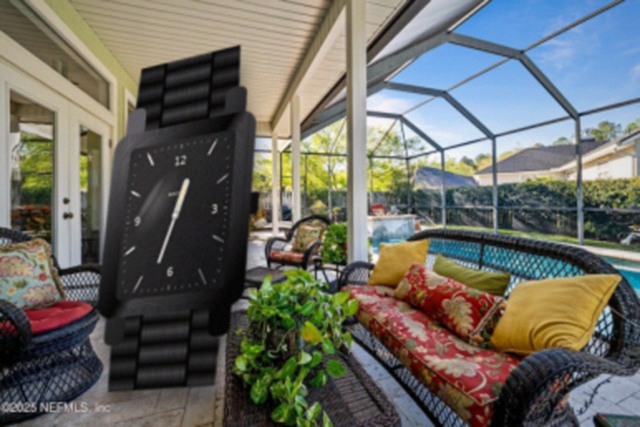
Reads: 12:33
